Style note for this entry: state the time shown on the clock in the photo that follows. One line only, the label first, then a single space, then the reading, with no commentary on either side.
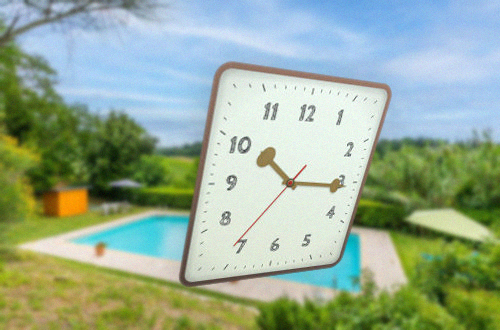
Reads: 10:15:36
